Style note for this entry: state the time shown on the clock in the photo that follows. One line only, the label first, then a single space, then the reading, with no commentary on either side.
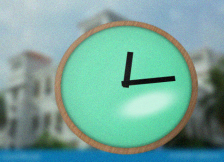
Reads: 12:14
